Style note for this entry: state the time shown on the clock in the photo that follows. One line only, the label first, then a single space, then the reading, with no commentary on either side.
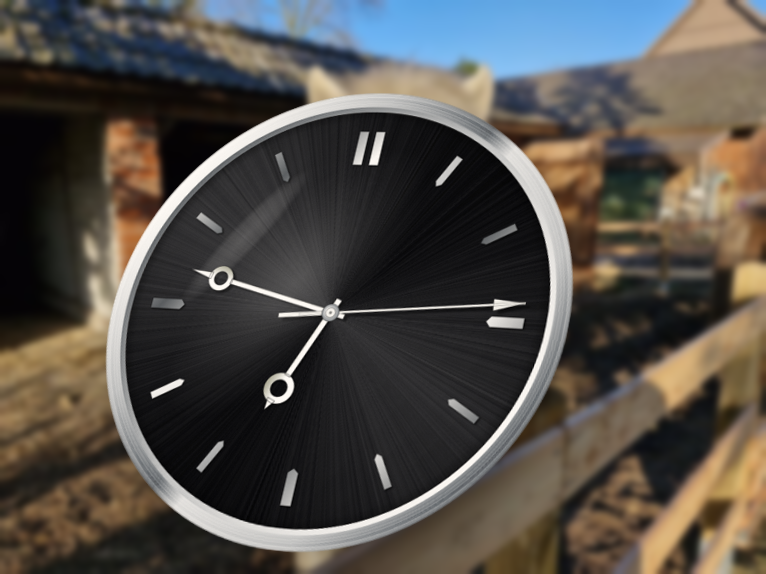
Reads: 6:47:14
